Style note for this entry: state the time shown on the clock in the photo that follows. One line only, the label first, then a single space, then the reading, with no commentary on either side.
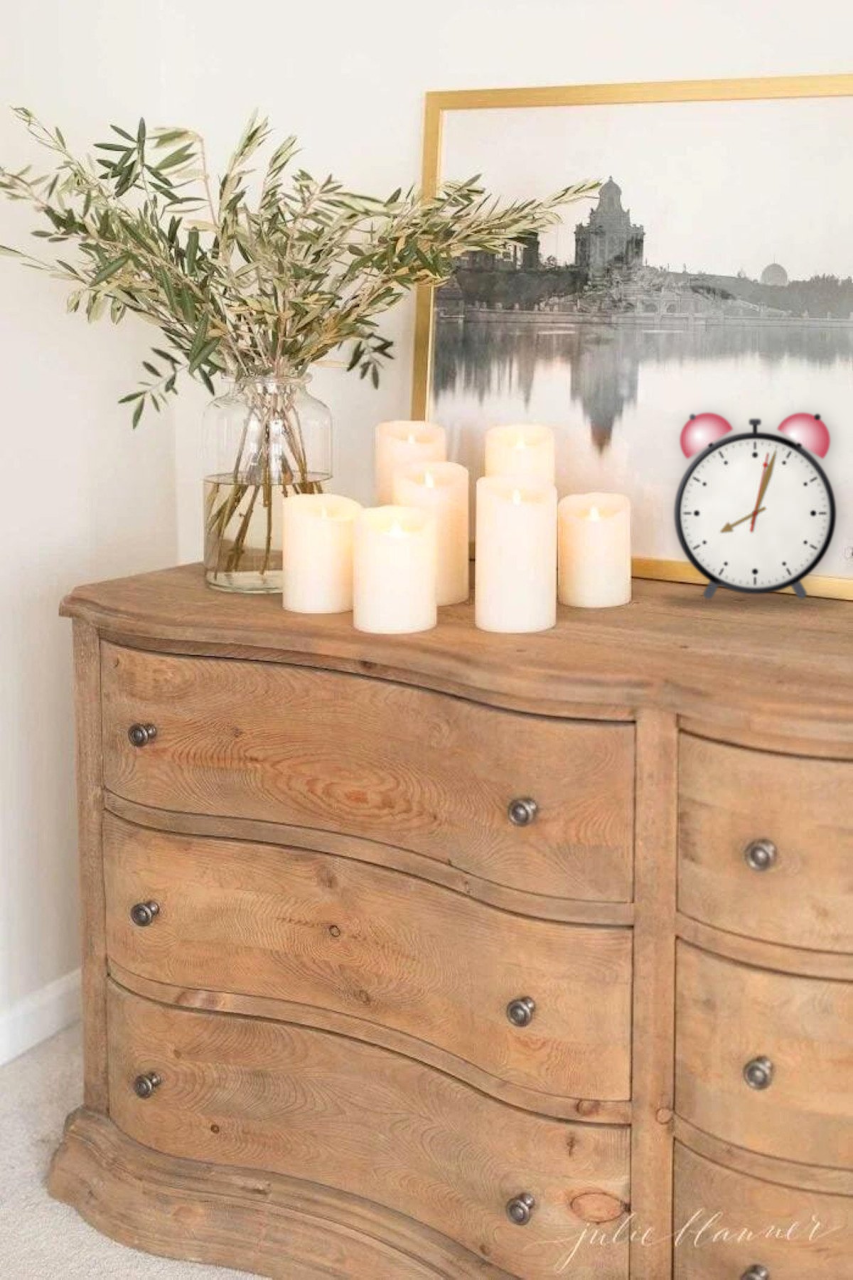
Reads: 8:03:02
